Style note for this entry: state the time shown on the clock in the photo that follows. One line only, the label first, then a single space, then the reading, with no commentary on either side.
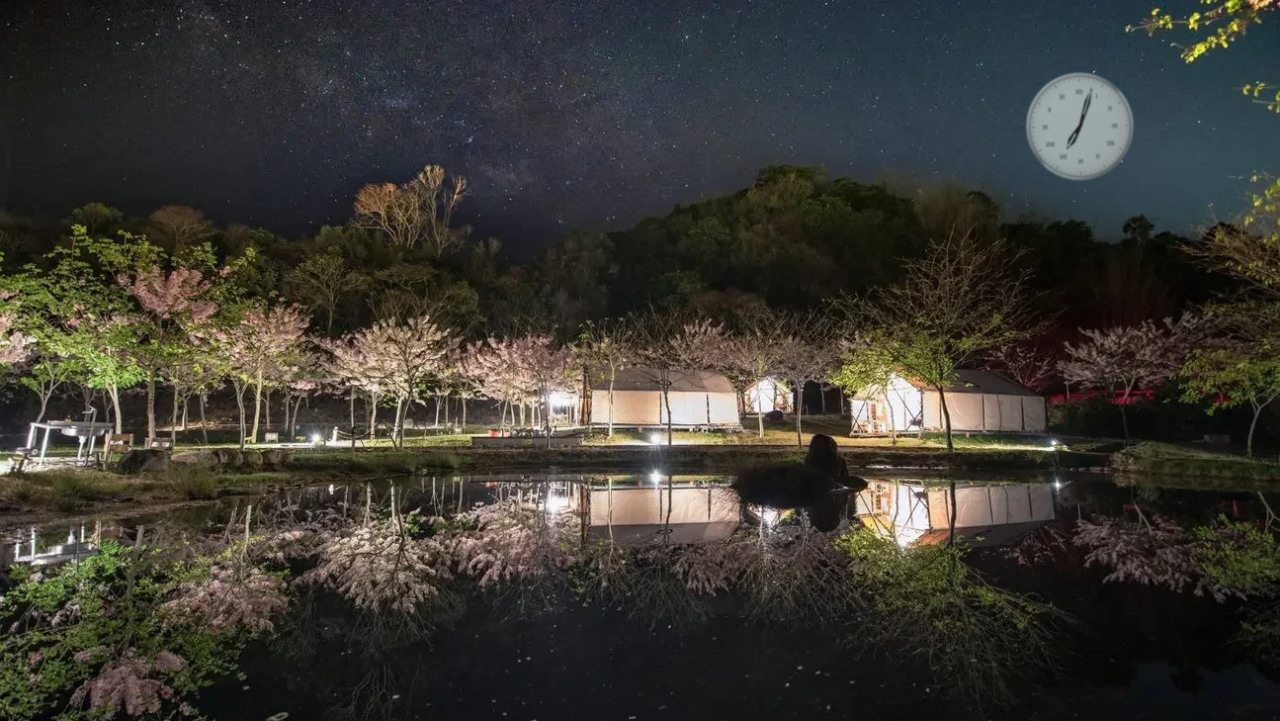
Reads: 7:03
